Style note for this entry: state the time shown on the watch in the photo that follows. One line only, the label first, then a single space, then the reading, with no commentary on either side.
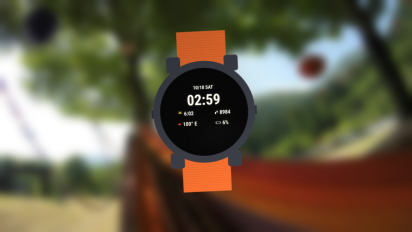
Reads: 2:59
